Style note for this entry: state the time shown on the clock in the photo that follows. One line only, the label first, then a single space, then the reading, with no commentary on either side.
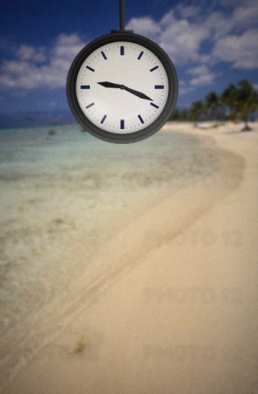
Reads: 9:19
